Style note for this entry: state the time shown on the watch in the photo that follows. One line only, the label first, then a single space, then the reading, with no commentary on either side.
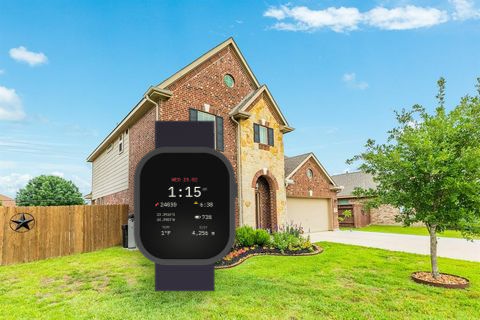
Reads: 1:15
